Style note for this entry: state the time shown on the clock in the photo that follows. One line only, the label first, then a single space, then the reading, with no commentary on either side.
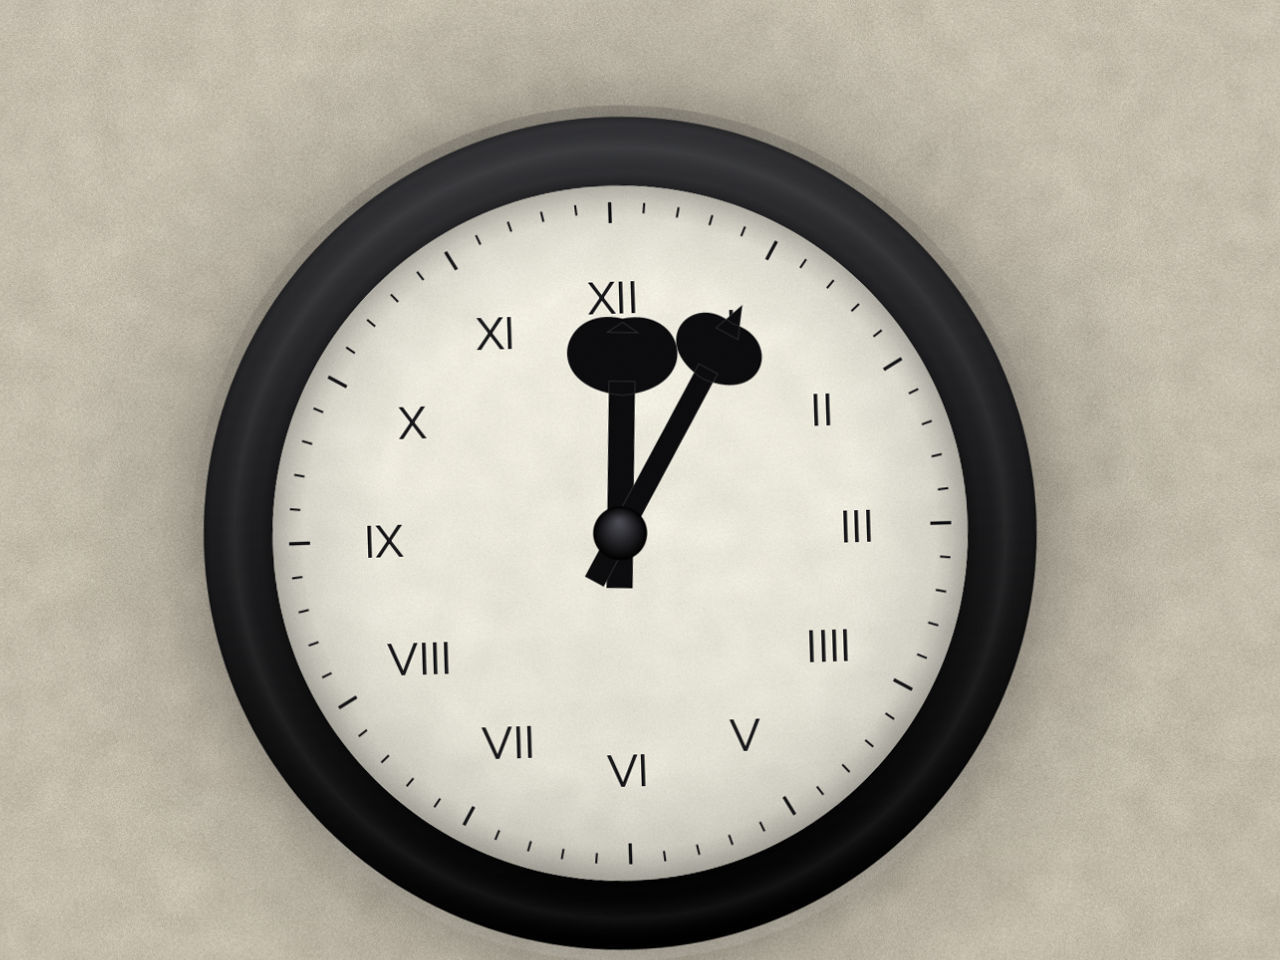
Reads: 12:05
